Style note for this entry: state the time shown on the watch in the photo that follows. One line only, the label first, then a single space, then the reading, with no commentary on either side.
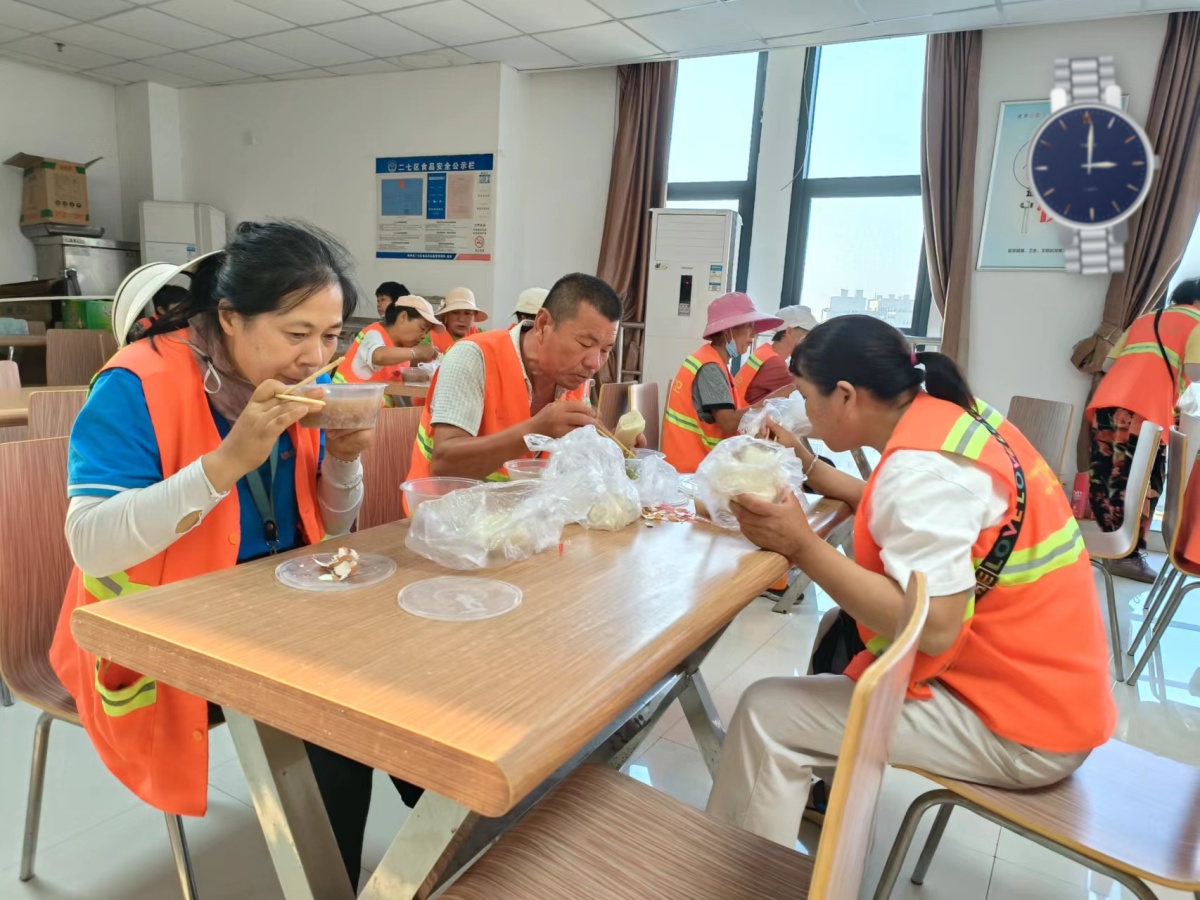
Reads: 3:01
